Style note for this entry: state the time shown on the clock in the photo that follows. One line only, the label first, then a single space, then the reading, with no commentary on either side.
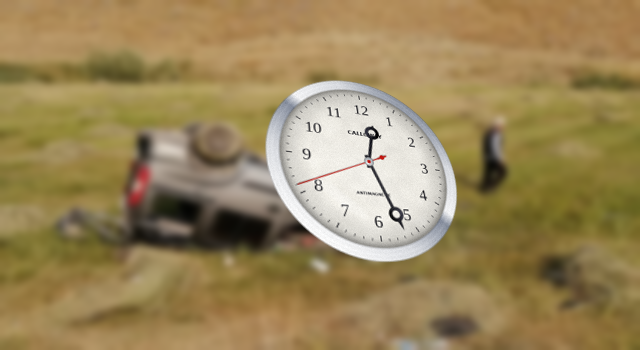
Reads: 12:26:41
